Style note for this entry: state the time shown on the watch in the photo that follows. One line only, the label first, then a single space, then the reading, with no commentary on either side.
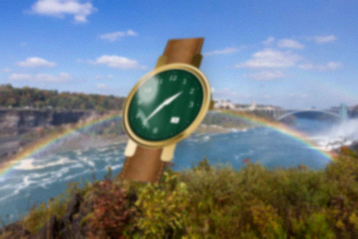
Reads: 1:36
